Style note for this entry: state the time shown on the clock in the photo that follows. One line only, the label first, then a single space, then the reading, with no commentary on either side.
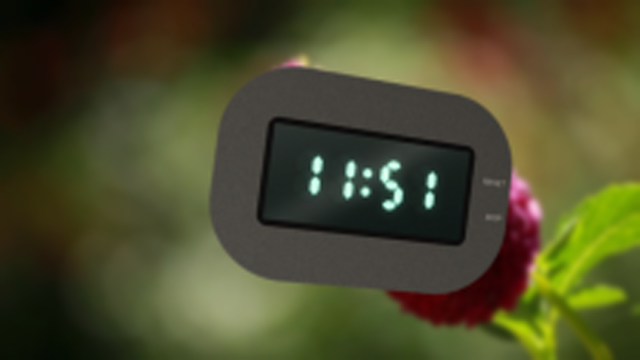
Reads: 11:51
